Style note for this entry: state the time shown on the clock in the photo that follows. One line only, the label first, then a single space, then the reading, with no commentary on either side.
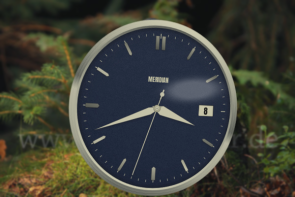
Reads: 3:41:33
